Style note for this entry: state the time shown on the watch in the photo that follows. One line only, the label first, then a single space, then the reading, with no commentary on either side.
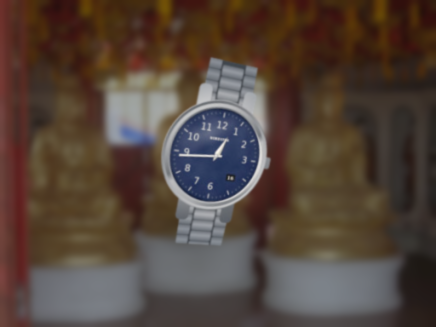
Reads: 12:44
